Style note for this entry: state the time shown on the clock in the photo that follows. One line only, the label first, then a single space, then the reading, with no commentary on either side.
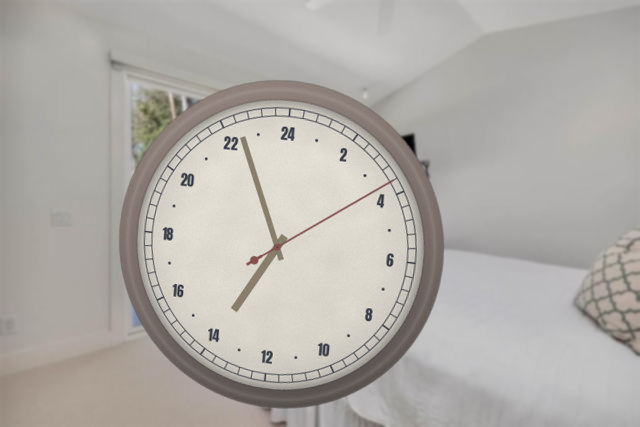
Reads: 13:56:09
